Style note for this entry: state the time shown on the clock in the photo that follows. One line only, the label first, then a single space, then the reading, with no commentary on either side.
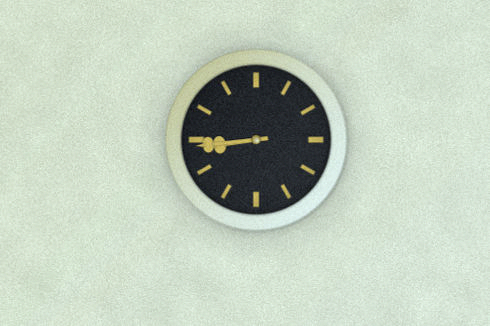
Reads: 8:44
